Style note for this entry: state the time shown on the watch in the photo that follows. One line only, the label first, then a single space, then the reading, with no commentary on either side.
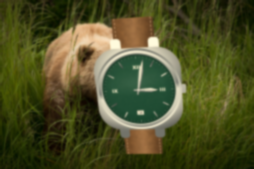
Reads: 3:02
